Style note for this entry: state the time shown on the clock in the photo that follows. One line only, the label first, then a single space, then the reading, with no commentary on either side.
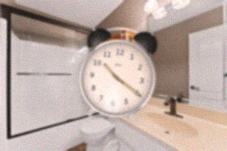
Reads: 10:20
